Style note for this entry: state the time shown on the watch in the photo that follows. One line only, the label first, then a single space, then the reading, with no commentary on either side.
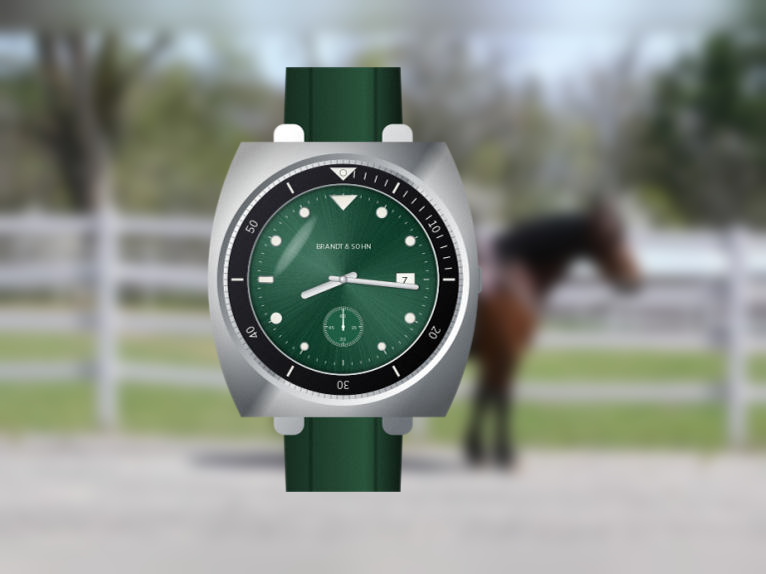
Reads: 8:16
